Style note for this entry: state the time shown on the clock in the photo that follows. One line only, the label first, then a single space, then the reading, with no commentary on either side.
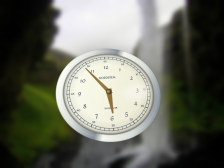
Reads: 5:54
